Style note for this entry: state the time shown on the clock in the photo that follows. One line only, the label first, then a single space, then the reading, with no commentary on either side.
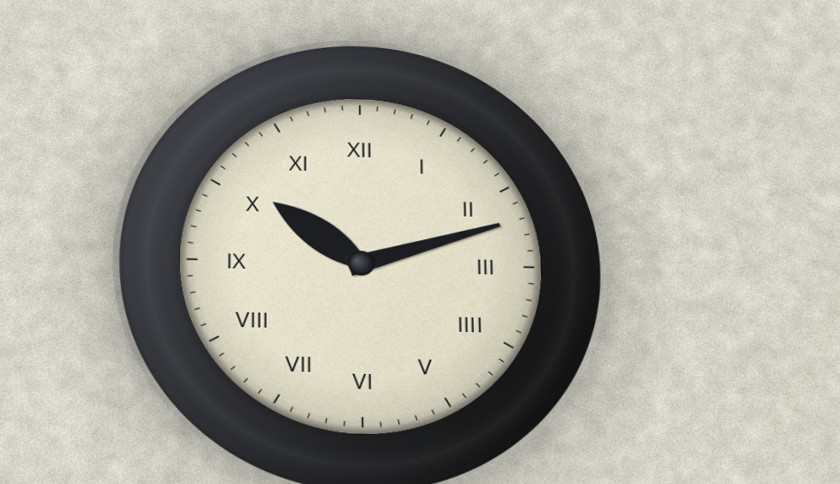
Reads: 10:12
